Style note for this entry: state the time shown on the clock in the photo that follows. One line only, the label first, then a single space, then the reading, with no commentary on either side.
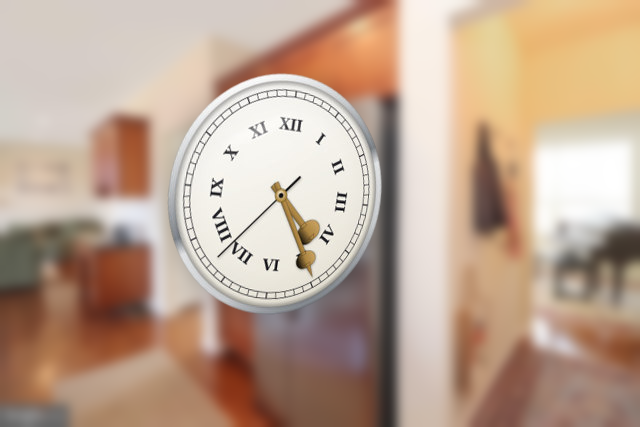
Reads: 4:24:37
